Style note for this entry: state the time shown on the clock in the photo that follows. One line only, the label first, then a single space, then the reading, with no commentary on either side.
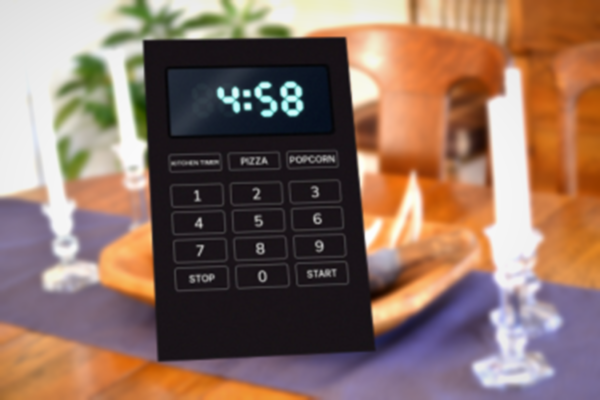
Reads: 4:58
